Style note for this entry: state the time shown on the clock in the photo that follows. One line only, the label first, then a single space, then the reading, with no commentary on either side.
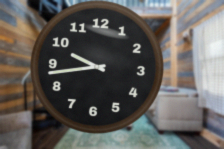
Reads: 9:43
